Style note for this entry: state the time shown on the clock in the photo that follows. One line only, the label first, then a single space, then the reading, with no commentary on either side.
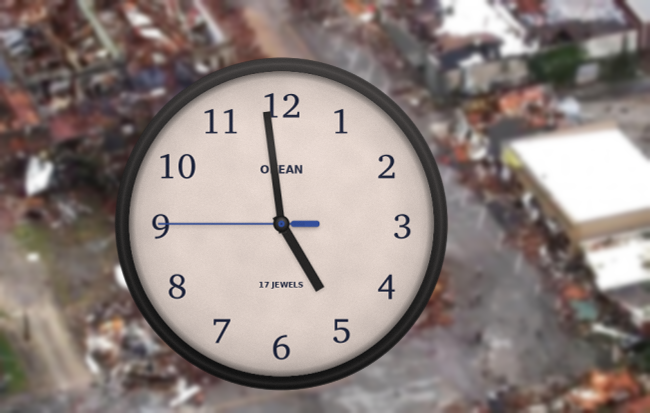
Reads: 4:58:45
